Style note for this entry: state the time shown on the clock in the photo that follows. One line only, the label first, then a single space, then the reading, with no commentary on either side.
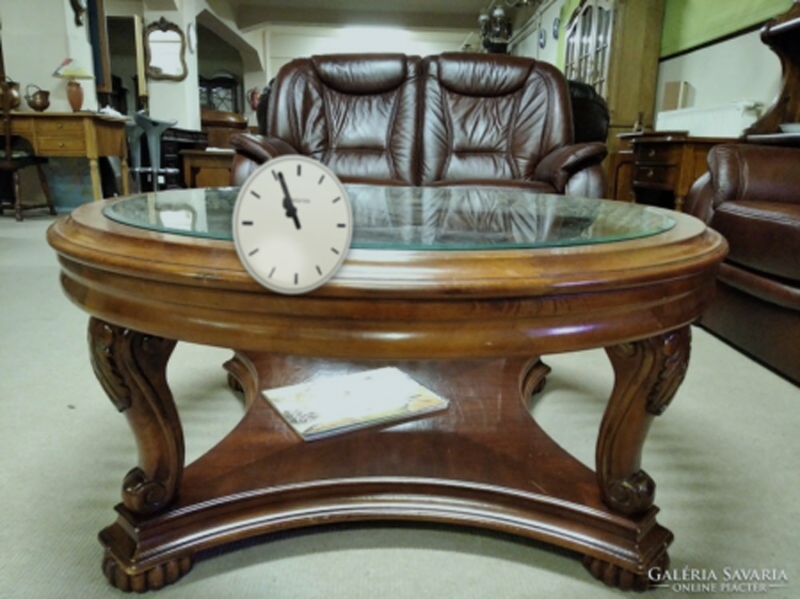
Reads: 10:56
